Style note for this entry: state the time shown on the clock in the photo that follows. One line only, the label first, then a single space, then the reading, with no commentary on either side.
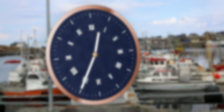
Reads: 12:35
